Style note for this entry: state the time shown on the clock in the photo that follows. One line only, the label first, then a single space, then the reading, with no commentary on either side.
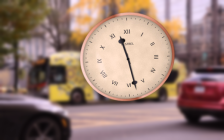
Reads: 11:28
